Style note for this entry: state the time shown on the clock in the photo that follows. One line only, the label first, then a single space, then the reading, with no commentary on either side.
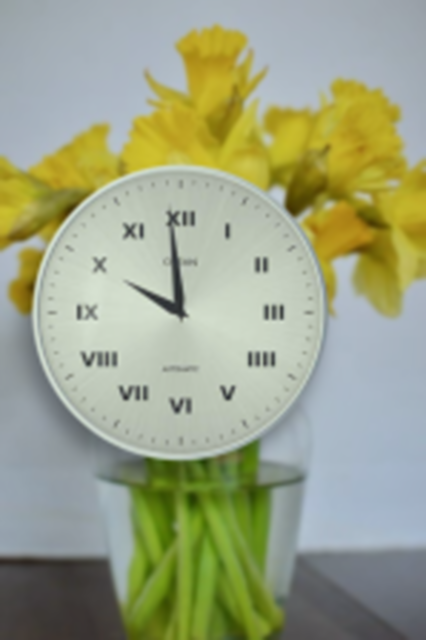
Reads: 9:59
